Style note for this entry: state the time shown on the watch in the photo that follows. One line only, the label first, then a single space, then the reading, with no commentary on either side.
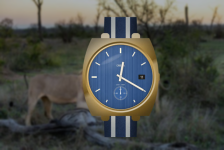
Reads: 12:20
